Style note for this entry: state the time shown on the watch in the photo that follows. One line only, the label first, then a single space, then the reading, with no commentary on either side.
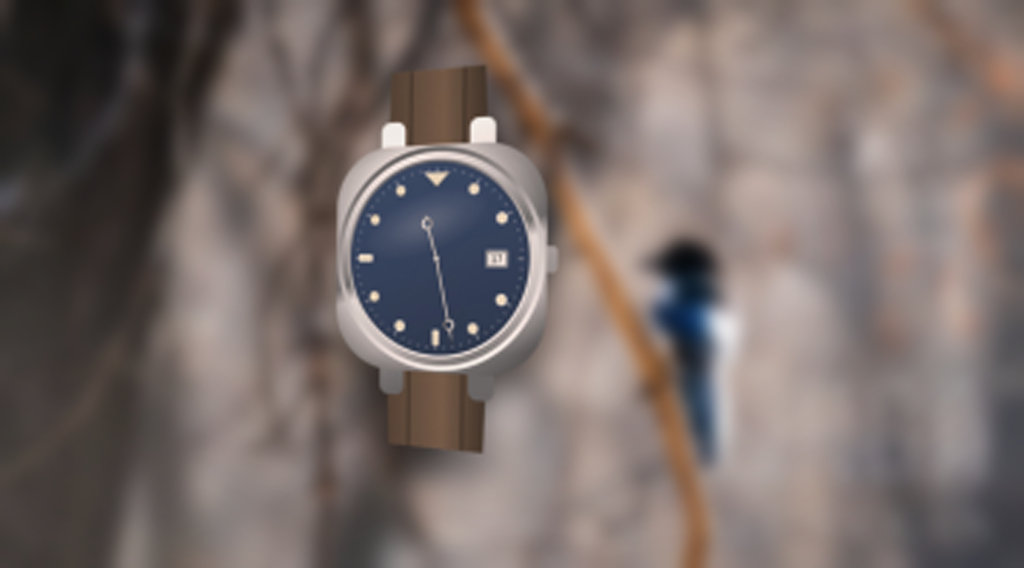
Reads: 11:28
